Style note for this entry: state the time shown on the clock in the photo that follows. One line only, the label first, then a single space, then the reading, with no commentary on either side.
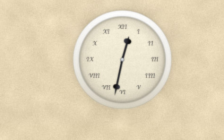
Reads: 12:32
